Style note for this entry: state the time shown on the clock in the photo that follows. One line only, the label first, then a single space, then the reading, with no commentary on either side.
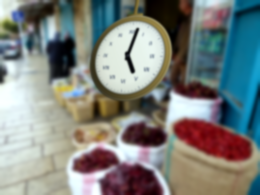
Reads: 5:02
